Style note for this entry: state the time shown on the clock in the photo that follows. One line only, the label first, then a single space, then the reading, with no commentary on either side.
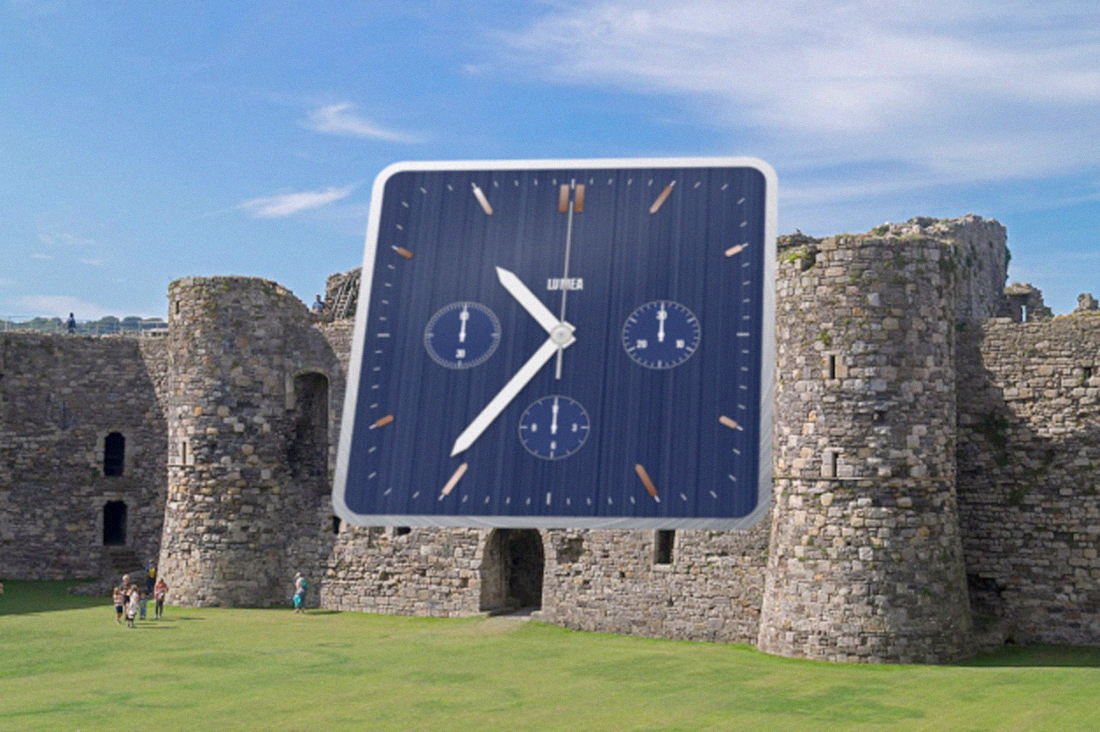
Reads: 10:36
